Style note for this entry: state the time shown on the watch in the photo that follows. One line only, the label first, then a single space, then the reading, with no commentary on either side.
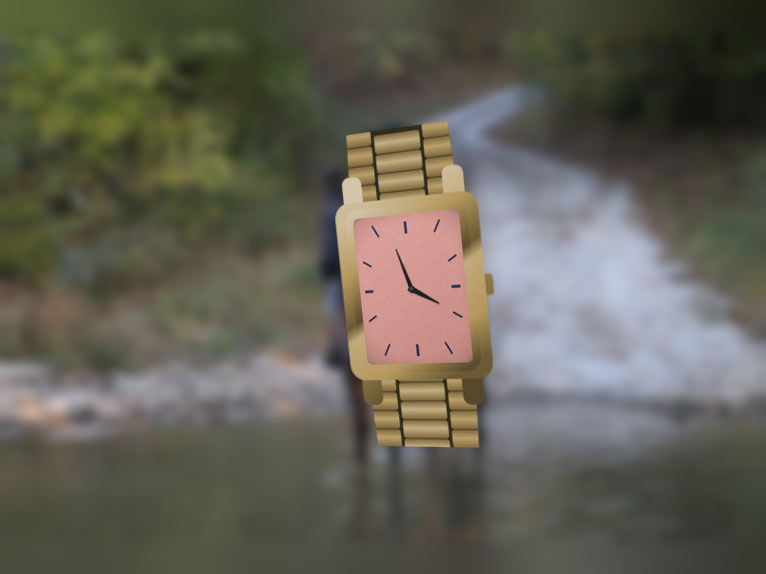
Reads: 3:57
